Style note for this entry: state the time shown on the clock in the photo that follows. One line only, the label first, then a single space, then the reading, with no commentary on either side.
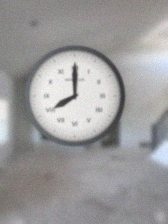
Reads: 8:00
